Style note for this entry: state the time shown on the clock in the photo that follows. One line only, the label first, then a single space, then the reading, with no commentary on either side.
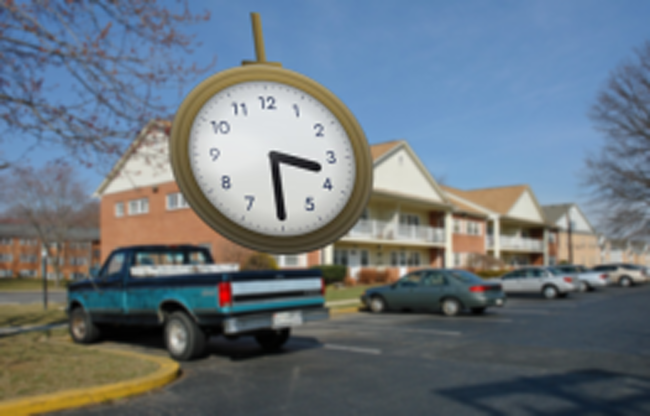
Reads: 3:30
